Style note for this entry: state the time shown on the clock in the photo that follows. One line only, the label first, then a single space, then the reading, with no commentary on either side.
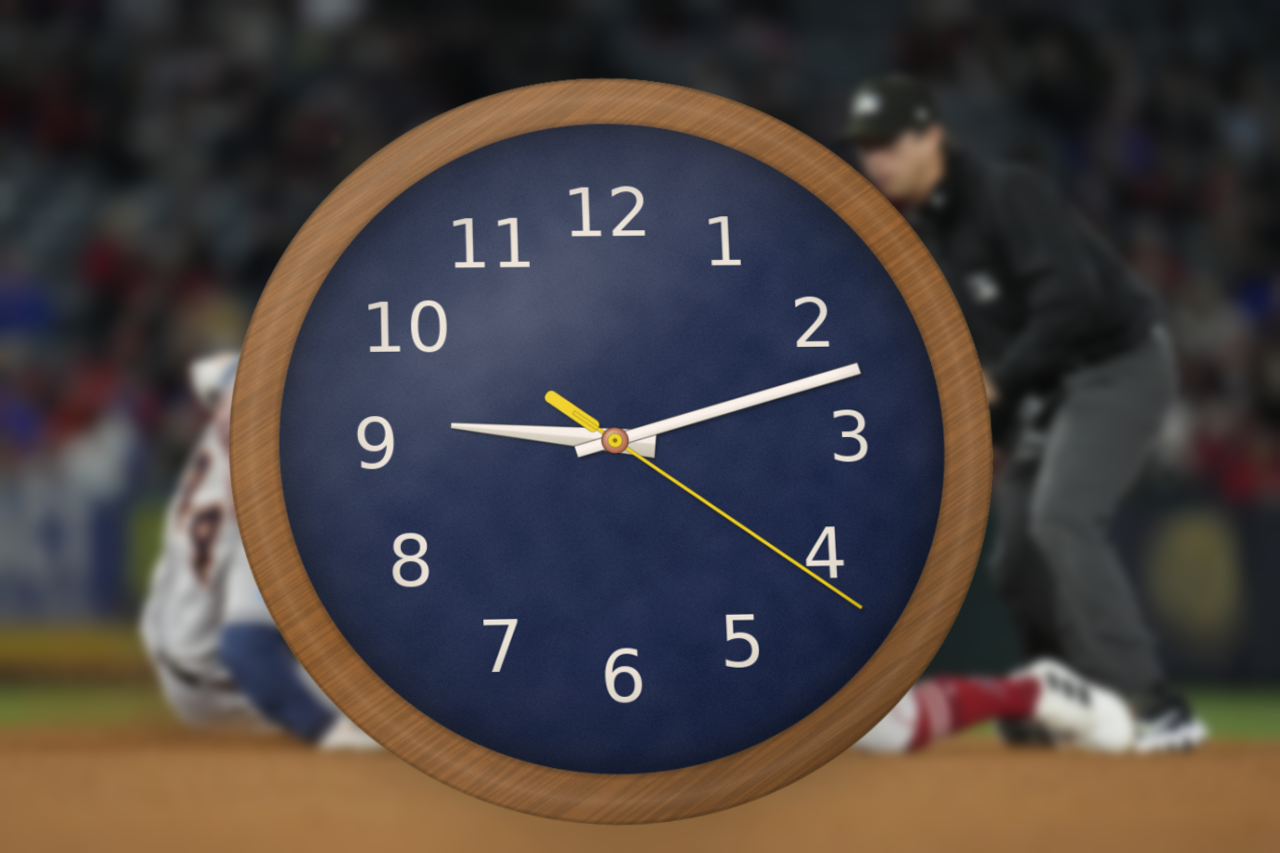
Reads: 9:12:21
